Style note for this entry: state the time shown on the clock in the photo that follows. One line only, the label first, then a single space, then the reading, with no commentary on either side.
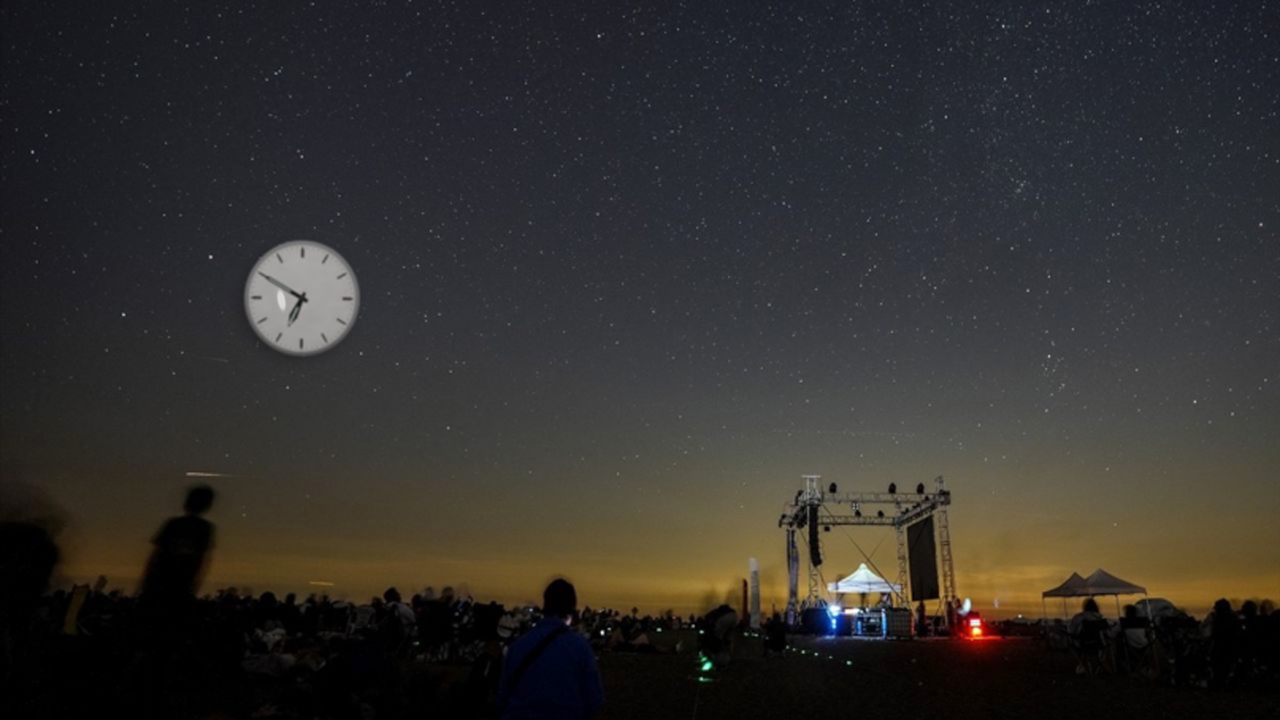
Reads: 6:50
